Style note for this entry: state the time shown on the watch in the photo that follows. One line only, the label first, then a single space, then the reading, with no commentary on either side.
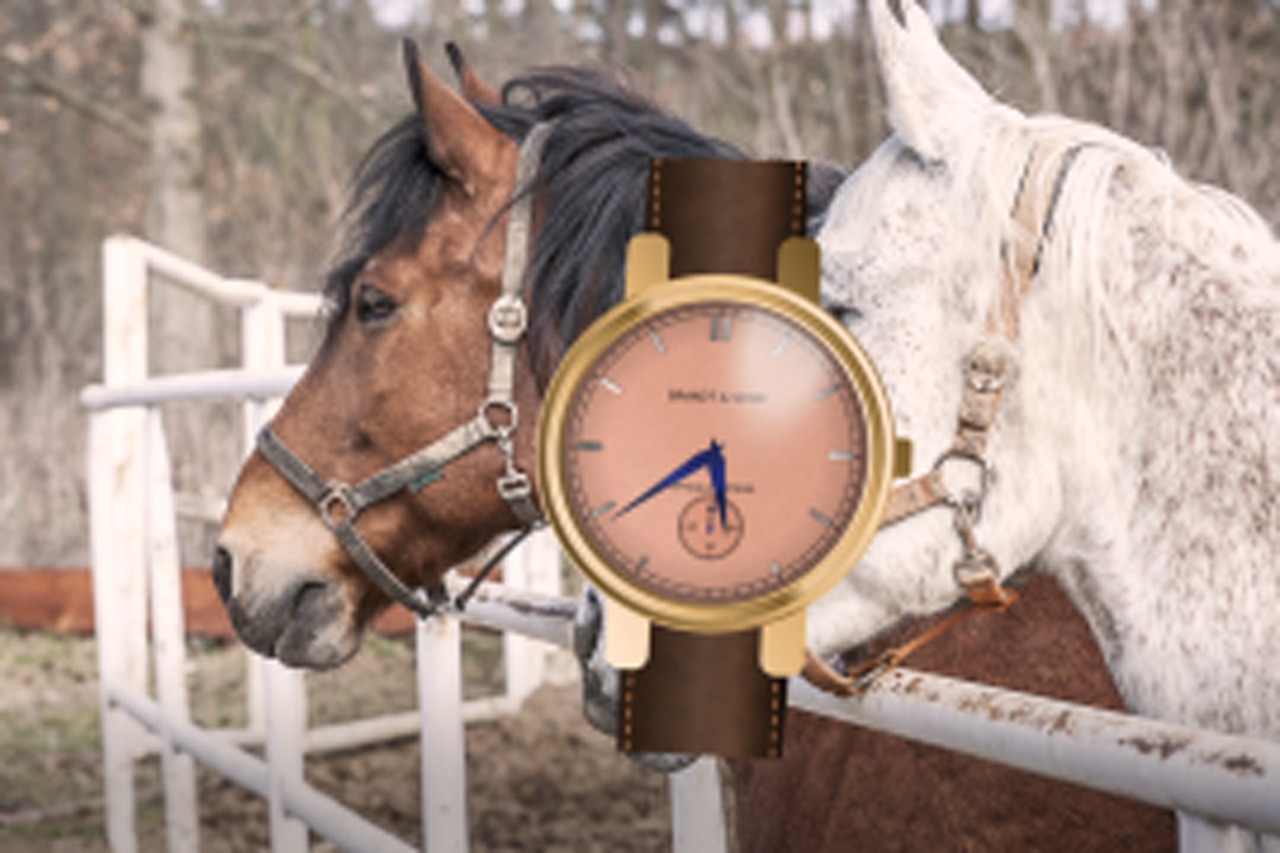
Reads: 5:39
